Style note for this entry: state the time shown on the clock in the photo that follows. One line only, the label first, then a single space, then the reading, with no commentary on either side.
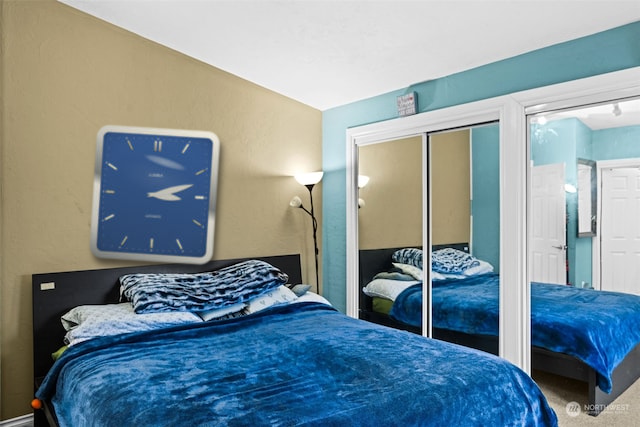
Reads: 3:12
